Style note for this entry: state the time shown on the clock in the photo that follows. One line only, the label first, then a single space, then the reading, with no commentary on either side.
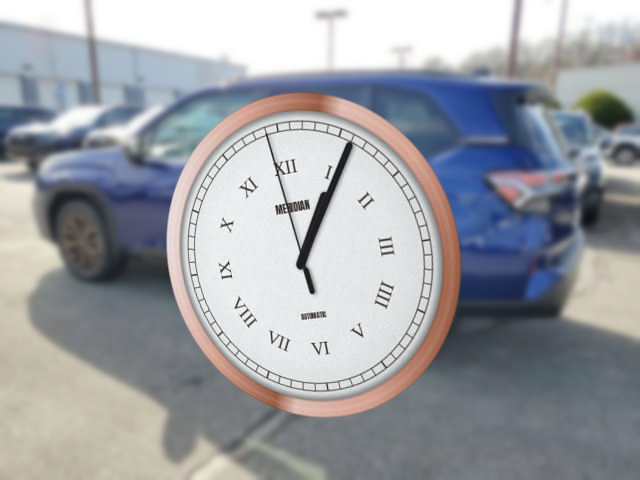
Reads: 1:05:59
